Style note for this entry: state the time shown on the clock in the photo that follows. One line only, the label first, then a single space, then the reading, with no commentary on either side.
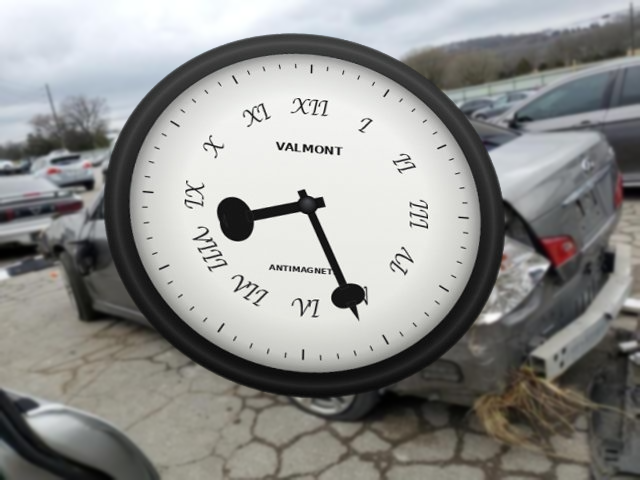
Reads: 8:26
